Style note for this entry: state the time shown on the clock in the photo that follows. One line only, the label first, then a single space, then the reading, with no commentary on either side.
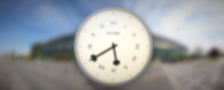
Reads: 5:40
